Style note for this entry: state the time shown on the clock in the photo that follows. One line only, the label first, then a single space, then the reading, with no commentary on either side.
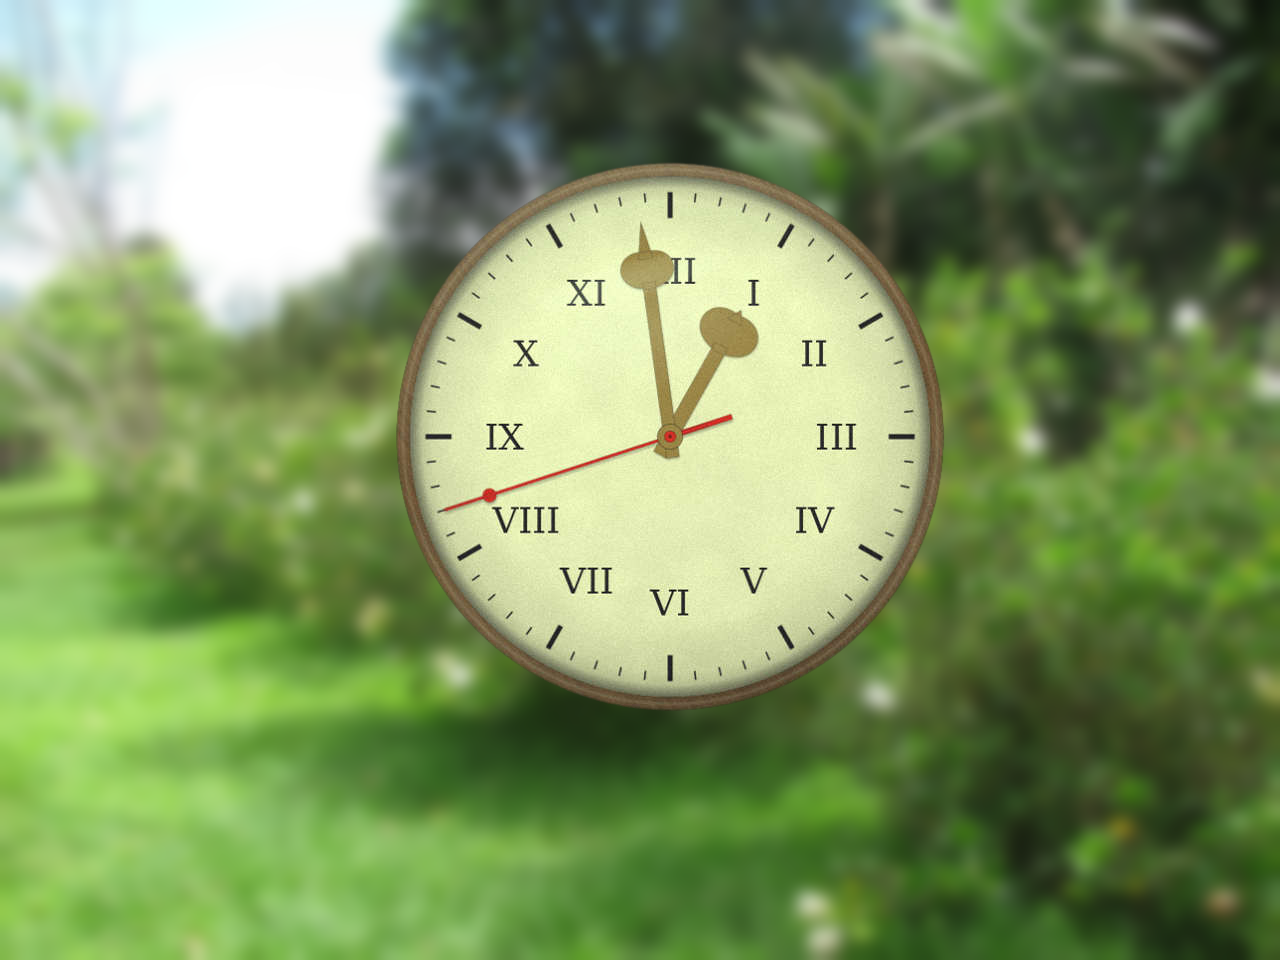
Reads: 12:58:42
